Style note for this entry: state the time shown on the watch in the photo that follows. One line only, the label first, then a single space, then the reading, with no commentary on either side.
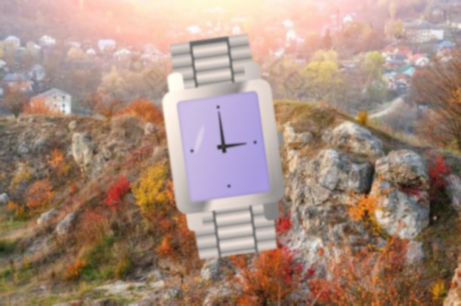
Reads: 3:00
